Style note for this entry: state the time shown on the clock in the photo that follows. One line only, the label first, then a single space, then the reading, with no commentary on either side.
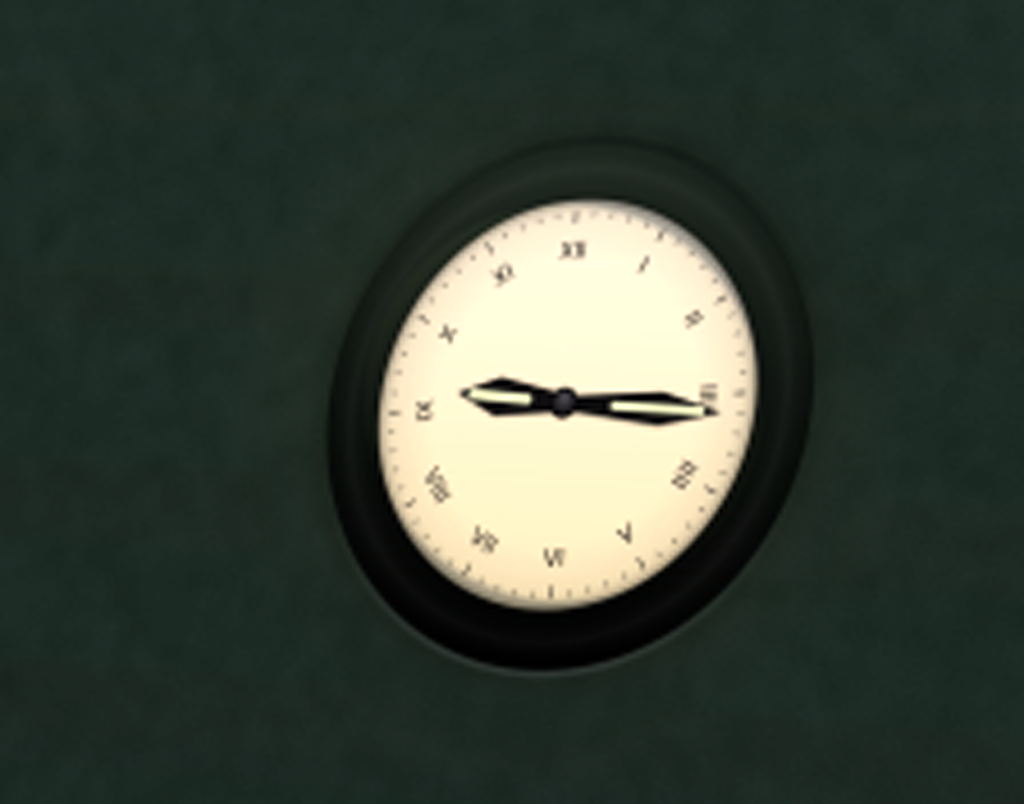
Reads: 9:16
